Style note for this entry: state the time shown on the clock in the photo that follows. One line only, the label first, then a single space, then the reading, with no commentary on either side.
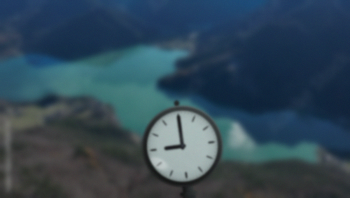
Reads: 9:00
